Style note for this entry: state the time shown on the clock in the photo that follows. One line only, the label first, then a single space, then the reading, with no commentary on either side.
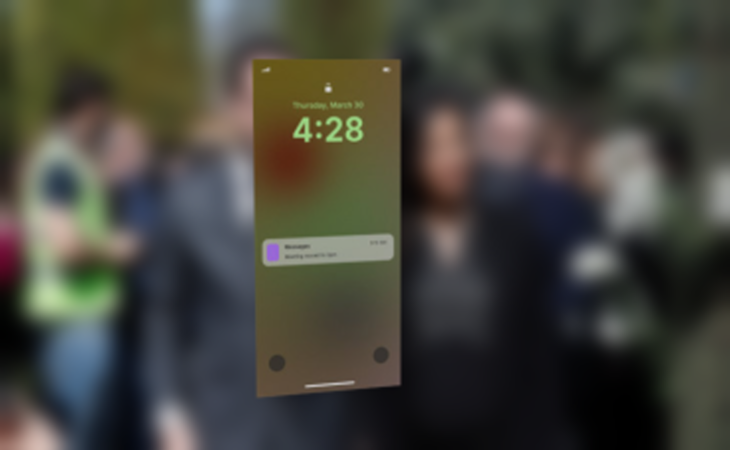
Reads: 4:28
